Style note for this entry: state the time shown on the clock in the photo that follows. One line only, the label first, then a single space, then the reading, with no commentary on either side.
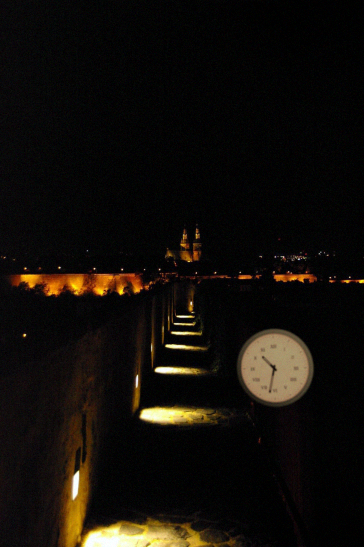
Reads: 10:32
